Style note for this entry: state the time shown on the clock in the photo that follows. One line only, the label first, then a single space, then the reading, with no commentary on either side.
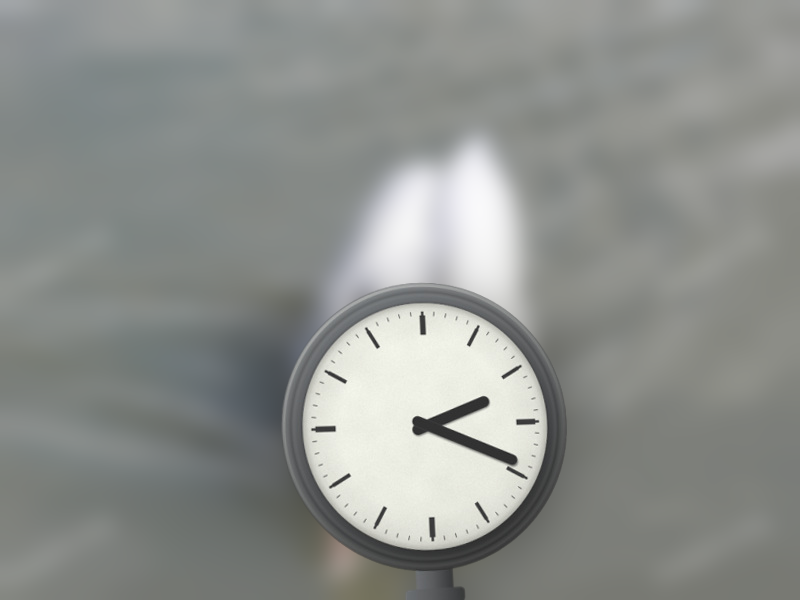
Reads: 2:19
